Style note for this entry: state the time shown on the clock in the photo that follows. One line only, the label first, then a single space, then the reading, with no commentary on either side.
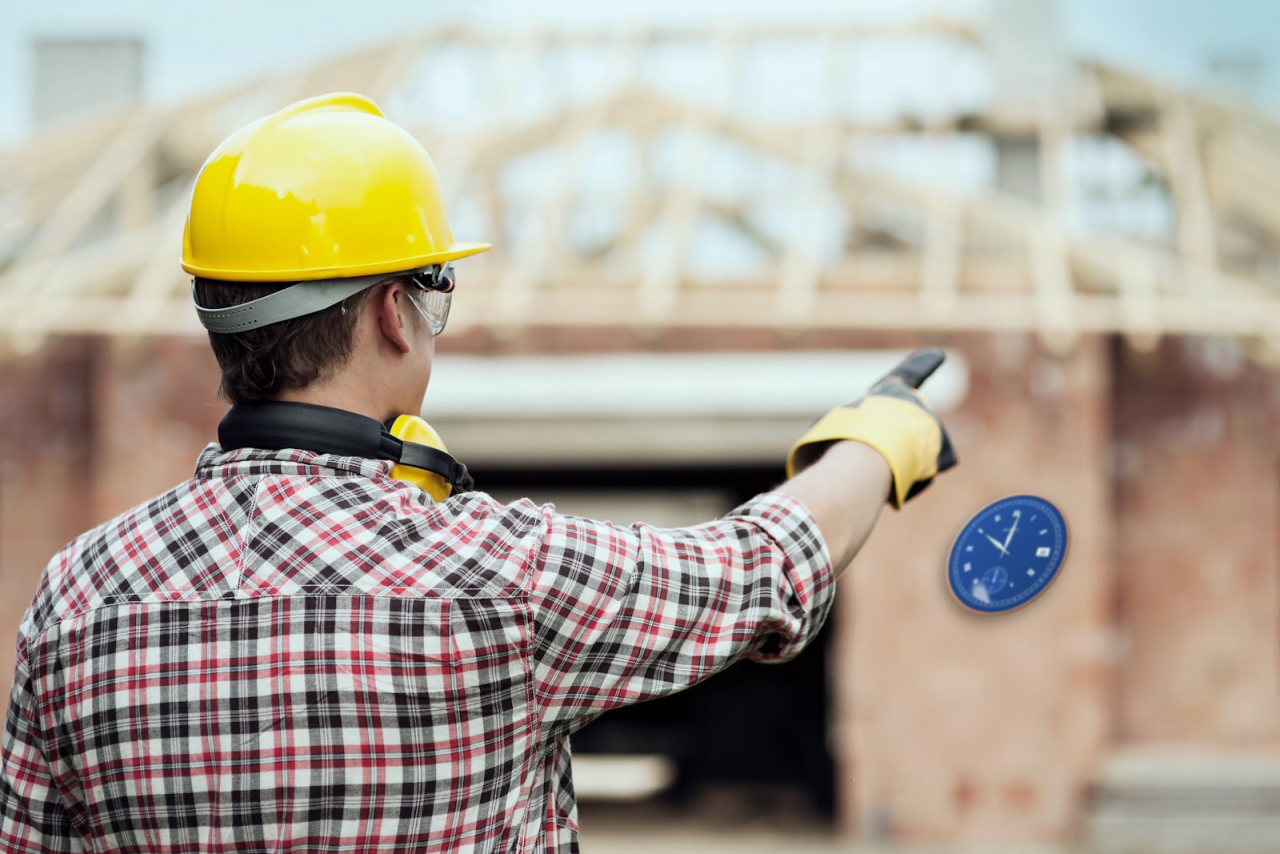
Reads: 10:01
